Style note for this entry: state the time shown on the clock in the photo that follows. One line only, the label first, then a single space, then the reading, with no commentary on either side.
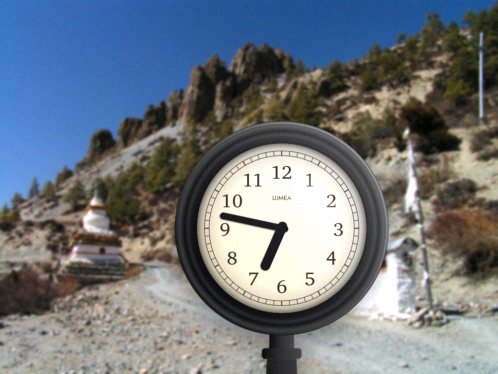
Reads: 6:47
